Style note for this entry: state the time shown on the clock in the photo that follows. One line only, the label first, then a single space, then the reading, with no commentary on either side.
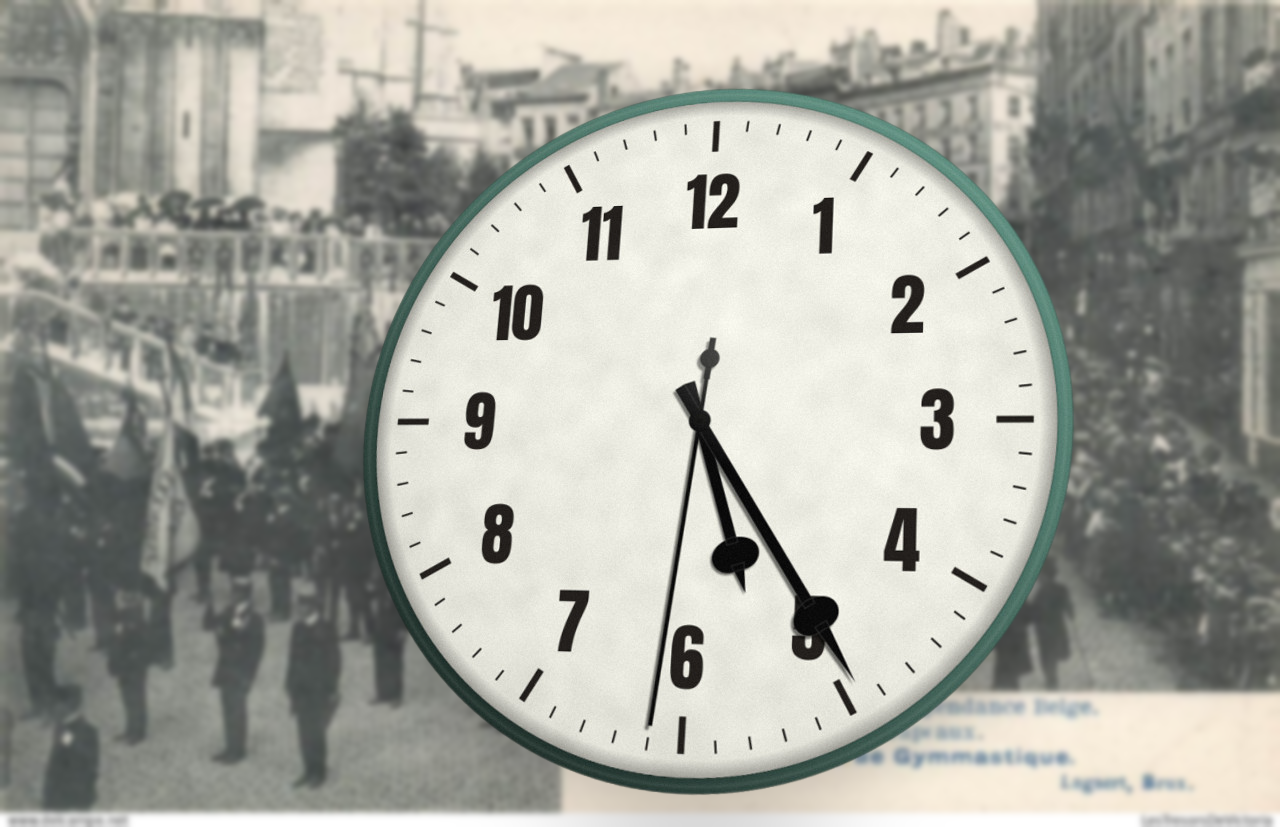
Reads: 5:24:31
